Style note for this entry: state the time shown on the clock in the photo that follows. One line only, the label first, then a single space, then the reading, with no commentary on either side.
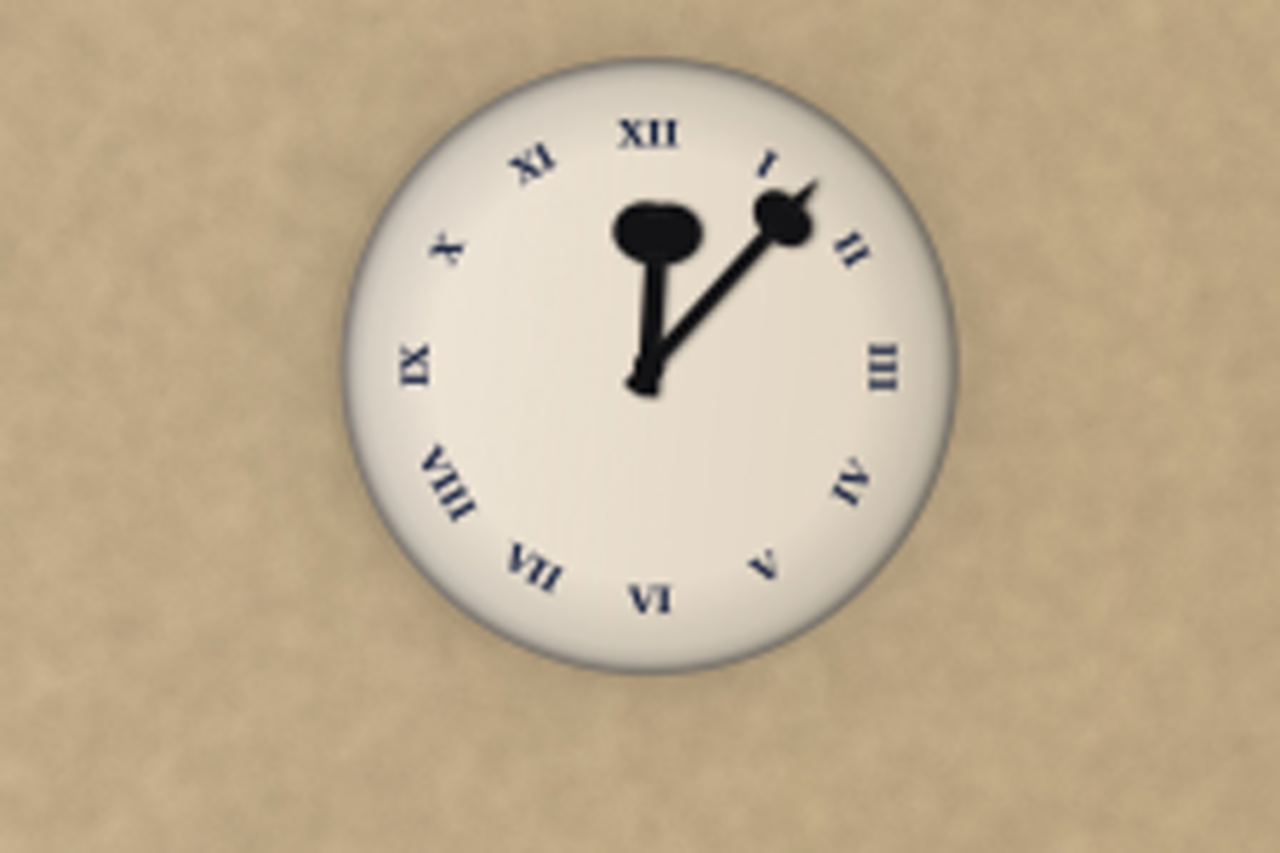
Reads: 12:07
